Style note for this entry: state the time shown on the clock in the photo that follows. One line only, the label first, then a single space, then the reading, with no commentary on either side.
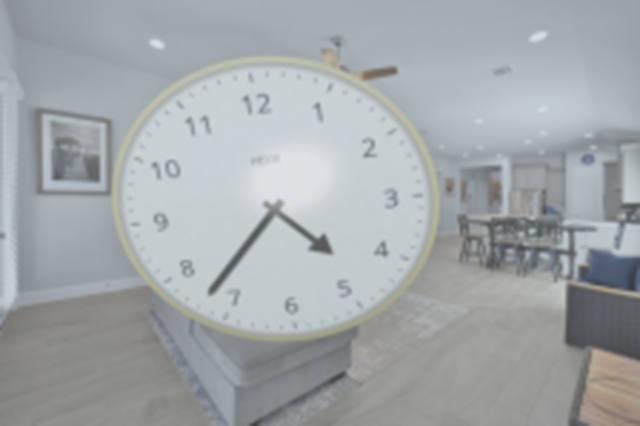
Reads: 4:37
